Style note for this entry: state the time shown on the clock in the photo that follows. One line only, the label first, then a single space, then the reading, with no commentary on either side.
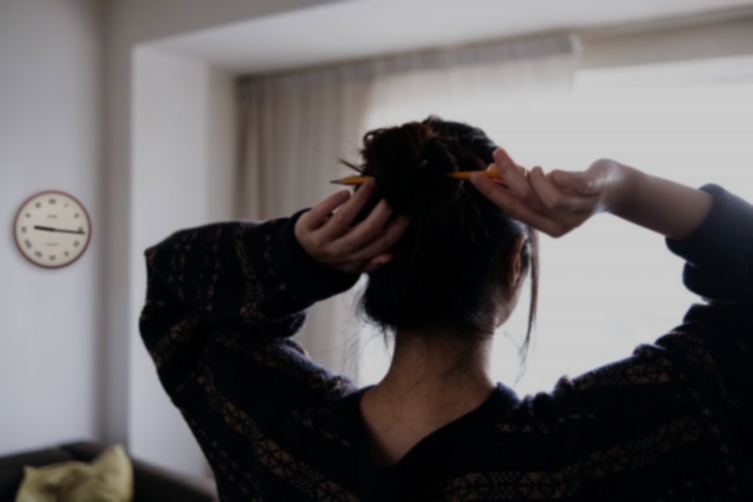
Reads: 9:16
